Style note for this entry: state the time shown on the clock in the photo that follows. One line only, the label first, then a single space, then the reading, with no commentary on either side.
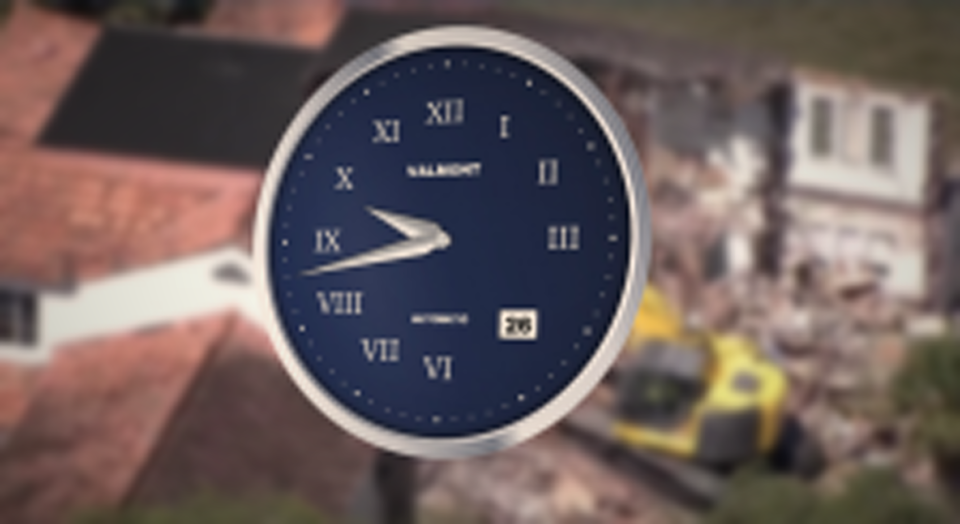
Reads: 9:43
